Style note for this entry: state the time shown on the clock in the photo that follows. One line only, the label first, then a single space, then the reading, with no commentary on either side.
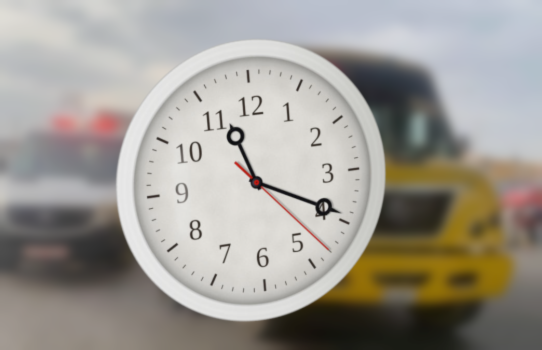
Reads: 11:19:23
